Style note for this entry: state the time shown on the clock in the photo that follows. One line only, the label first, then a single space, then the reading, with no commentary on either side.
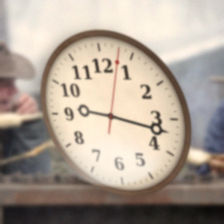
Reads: 9:17:03
